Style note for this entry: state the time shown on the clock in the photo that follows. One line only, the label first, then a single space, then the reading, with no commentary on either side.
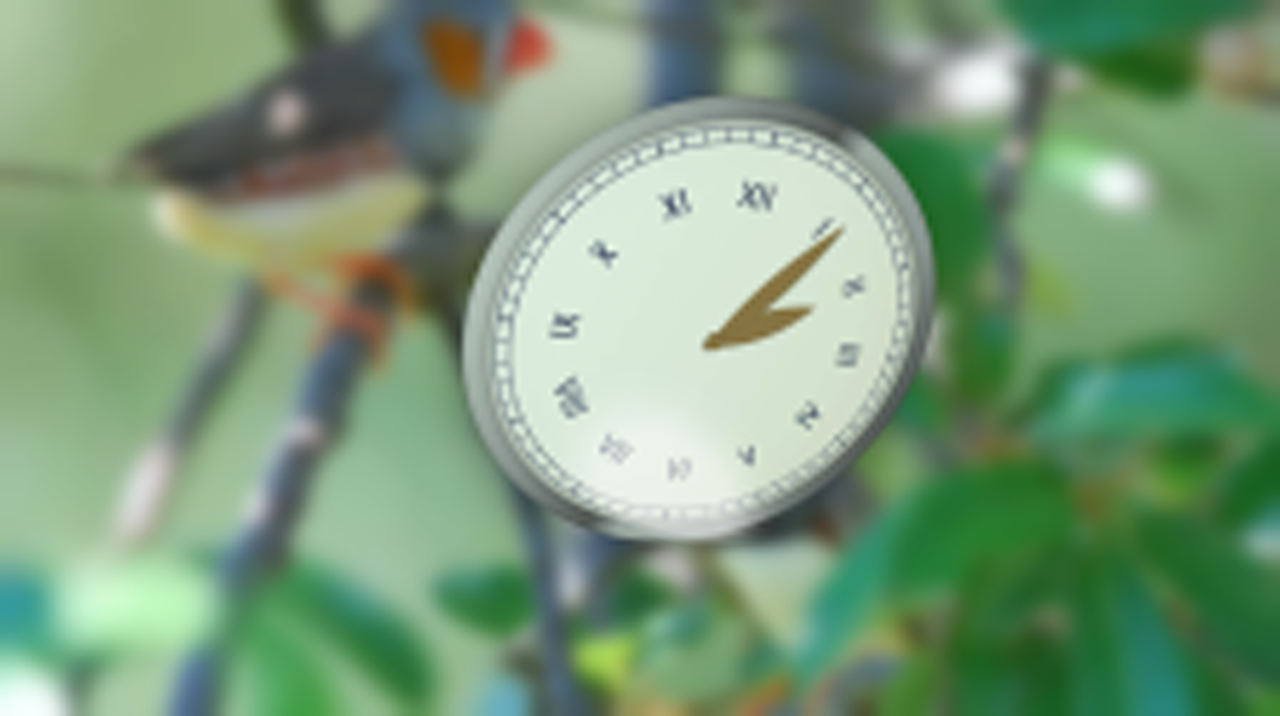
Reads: 2:06
